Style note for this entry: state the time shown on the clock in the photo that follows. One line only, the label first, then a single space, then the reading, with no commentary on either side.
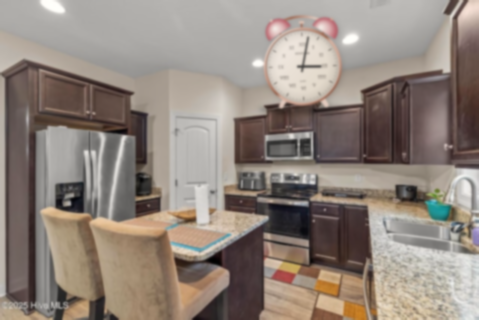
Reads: 3:02
